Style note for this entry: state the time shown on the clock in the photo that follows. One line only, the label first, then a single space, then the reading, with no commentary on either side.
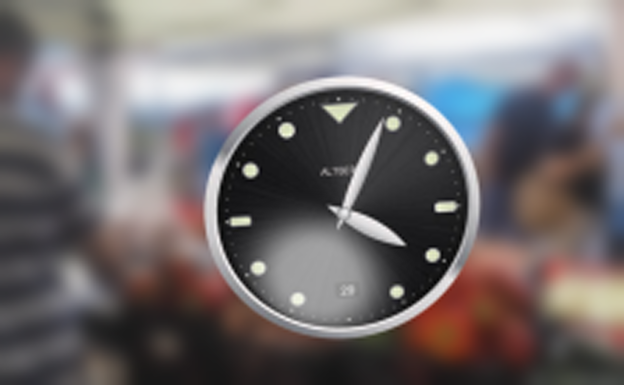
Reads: 4:04
